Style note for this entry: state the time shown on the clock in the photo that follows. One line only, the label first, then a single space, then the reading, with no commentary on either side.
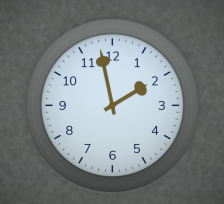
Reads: 1:58
